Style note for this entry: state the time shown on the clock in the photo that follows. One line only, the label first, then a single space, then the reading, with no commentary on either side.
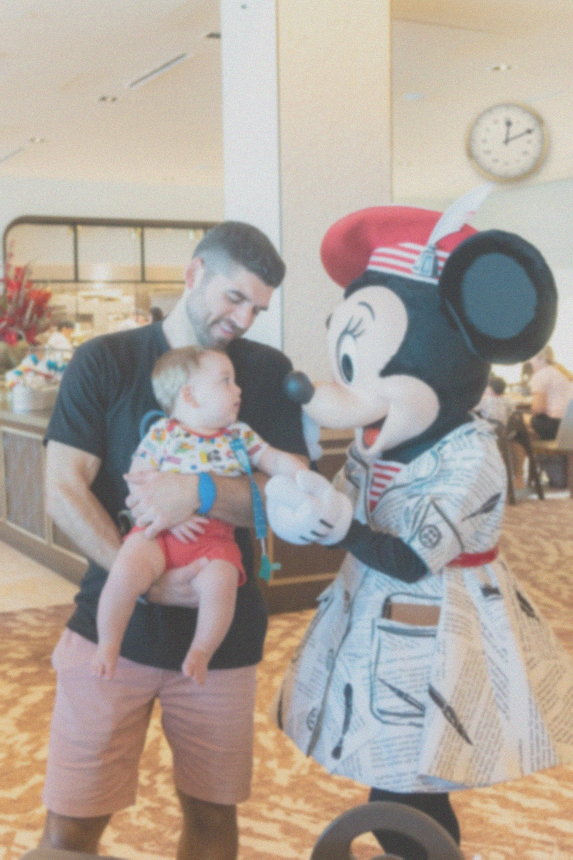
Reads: 12:11
